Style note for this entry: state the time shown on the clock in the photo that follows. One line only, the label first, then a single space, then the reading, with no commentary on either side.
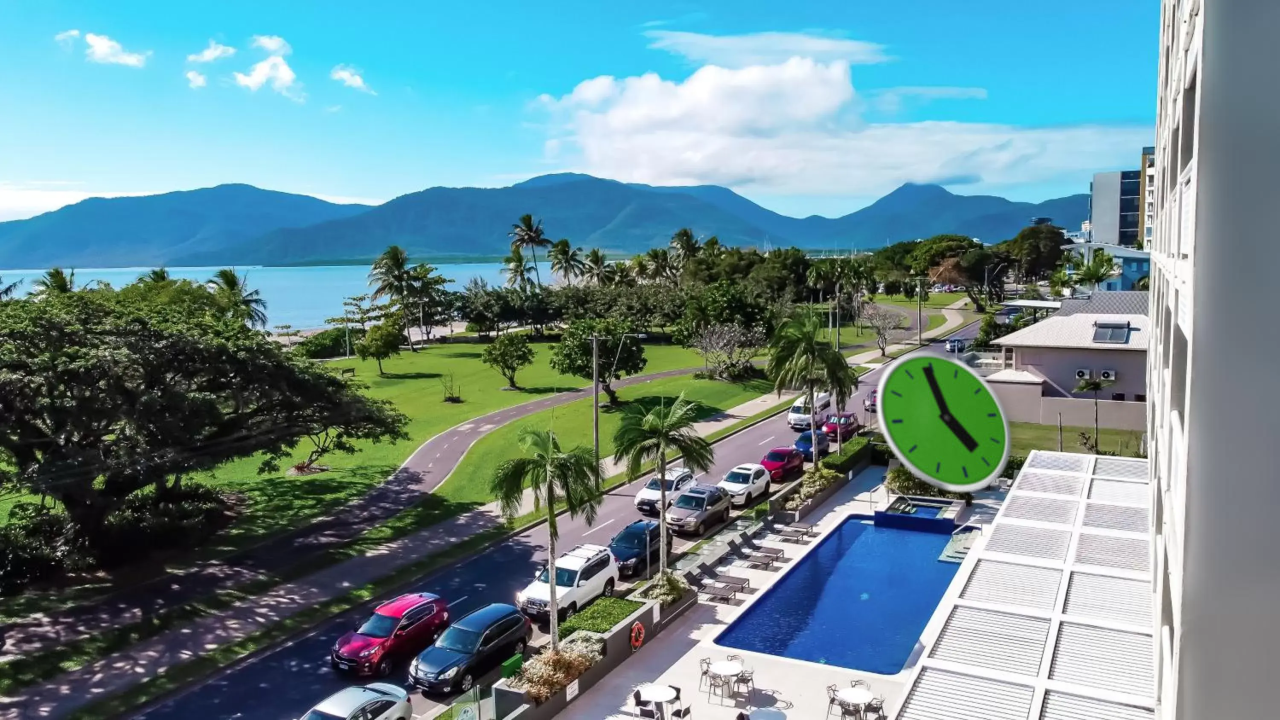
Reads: 4:59
